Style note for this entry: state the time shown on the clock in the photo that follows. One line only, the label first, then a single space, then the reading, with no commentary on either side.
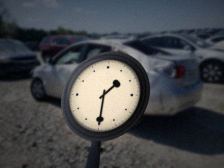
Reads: 1:30
